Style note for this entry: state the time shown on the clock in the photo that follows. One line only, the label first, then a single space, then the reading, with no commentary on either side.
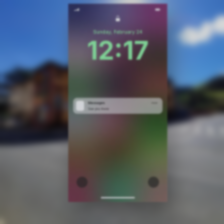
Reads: 12:17
